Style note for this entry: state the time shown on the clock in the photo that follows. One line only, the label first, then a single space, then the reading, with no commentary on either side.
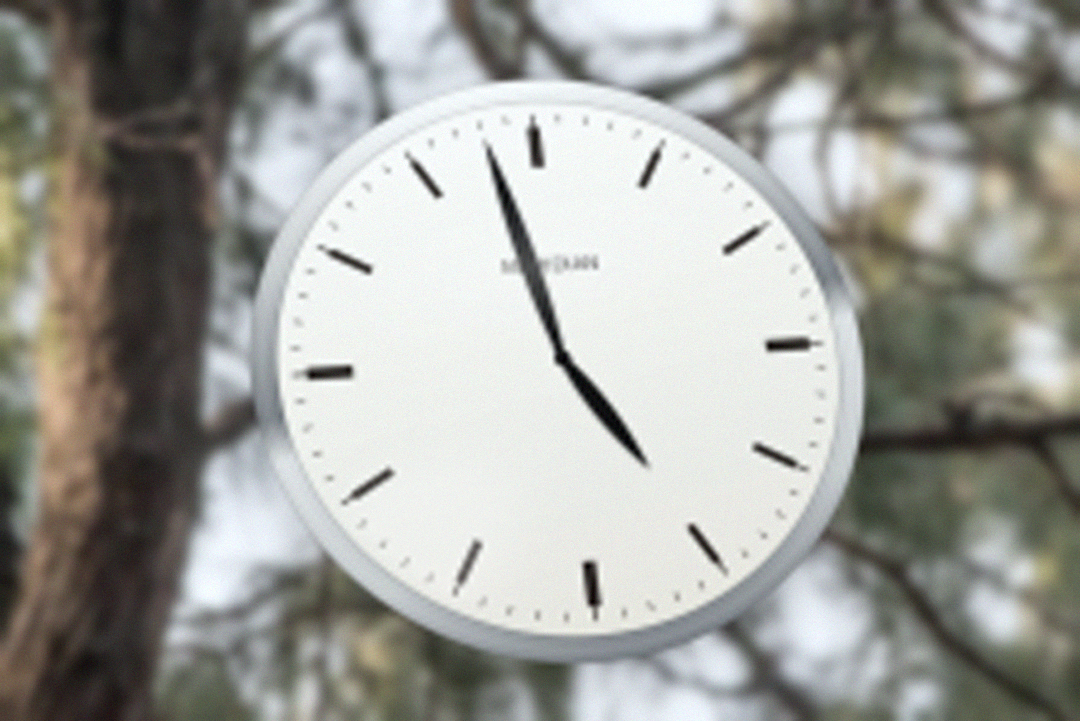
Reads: 4:58
